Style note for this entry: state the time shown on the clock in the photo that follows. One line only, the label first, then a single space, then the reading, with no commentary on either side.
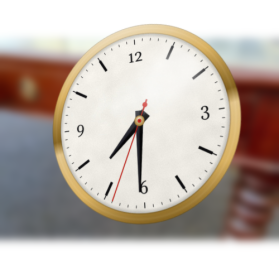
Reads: 7:30:34
